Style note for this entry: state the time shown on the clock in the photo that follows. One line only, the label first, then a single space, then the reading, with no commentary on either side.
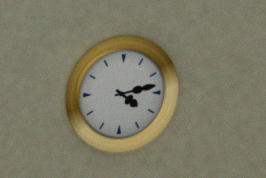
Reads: 4:13
